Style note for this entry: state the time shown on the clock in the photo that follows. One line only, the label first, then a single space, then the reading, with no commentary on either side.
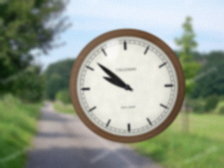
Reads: 9:52
